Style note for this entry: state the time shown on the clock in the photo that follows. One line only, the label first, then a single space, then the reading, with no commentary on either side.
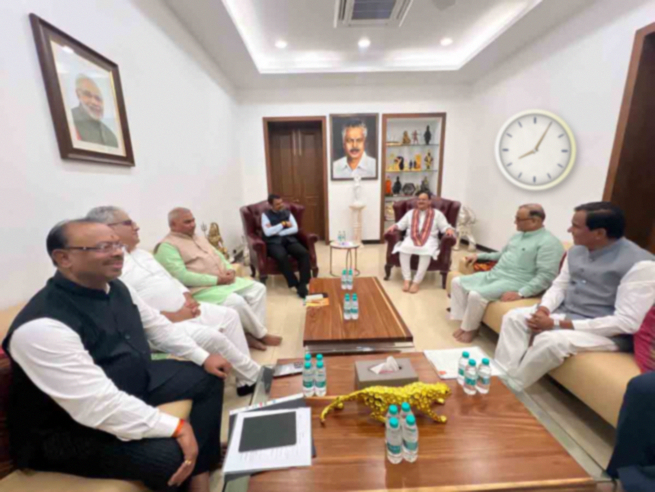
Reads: 8:05
